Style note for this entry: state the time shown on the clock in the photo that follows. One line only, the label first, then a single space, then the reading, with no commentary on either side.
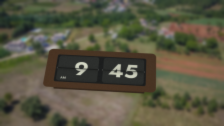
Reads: 9:45
